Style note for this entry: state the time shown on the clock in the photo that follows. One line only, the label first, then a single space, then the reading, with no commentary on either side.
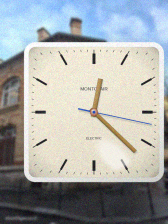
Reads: 12:22:17
